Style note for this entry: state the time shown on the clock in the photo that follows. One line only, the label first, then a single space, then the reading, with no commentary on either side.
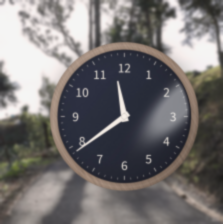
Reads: 11:39
